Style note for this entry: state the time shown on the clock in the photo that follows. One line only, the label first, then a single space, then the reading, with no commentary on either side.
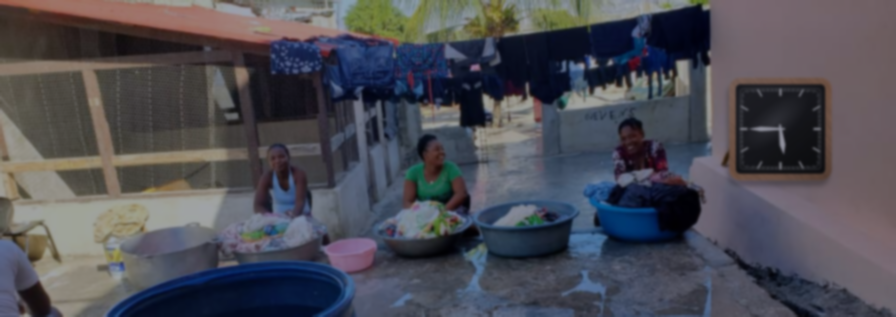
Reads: 5:45
